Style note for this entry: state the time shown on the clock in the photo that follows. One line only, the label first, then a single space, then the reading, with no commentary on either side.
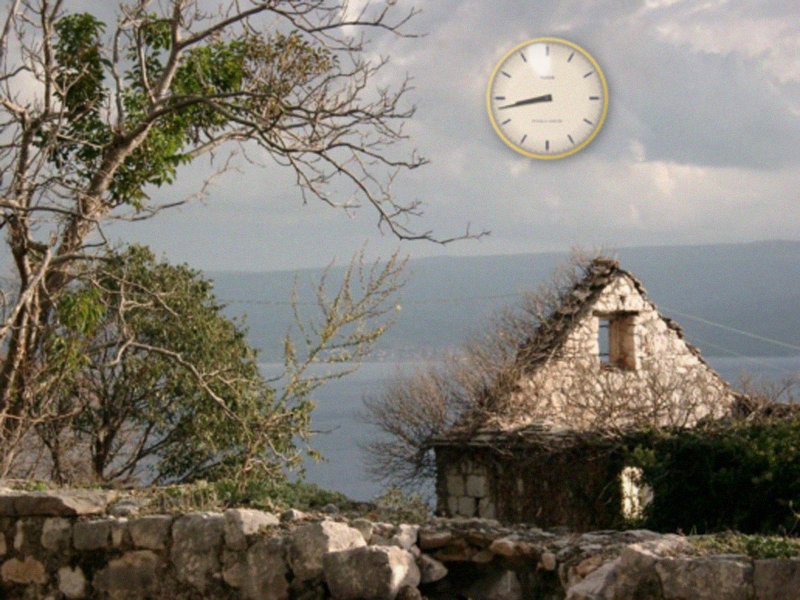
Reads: 8:43
